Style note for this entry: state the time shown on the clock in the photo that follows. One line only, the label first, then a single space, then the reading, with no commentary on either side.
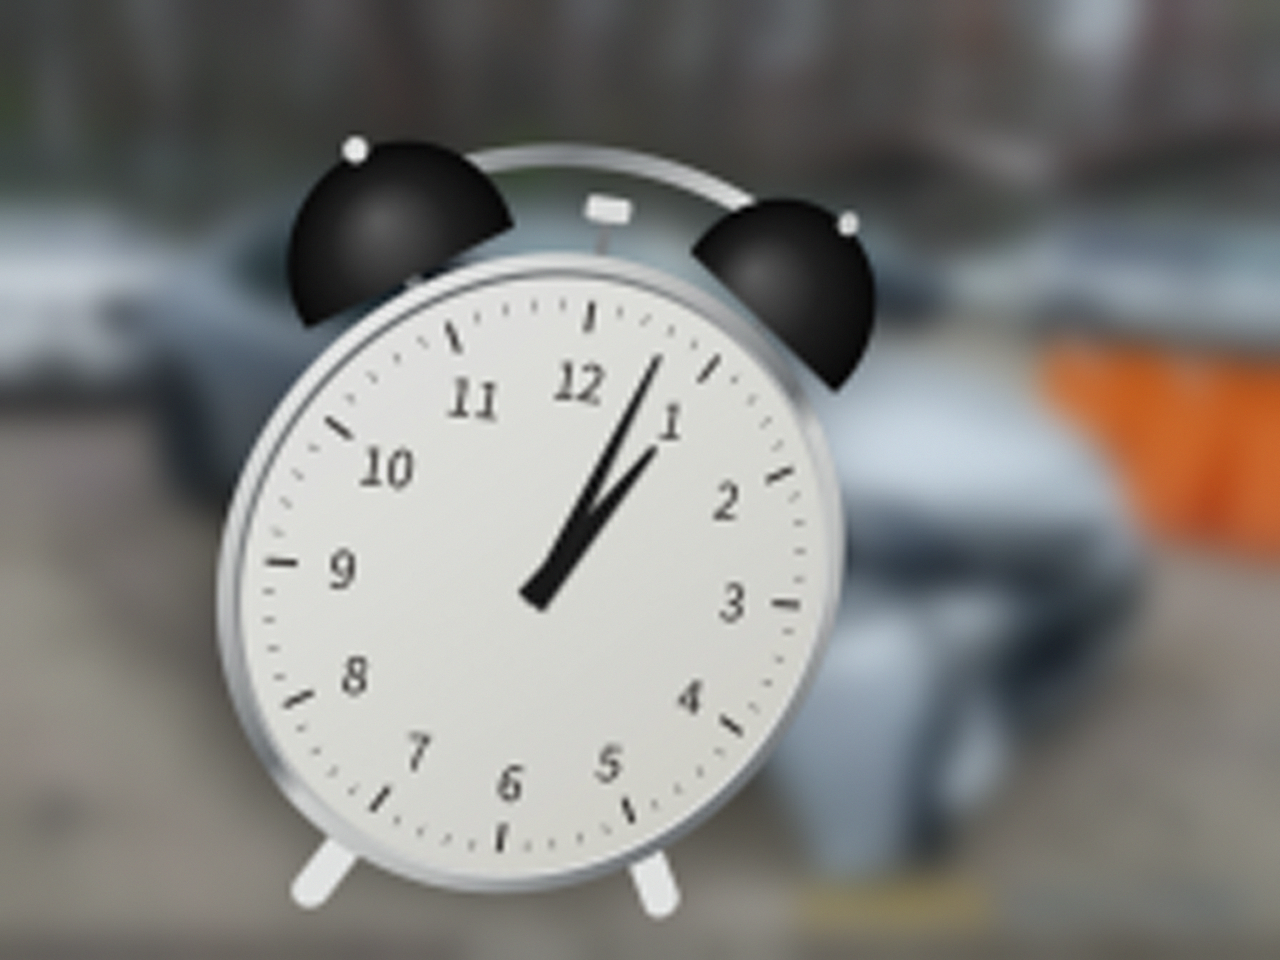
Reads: 1:03
